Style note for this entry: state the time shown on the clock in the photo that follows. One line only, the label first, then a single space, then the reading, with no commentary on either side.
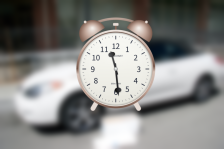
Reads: 11:29
